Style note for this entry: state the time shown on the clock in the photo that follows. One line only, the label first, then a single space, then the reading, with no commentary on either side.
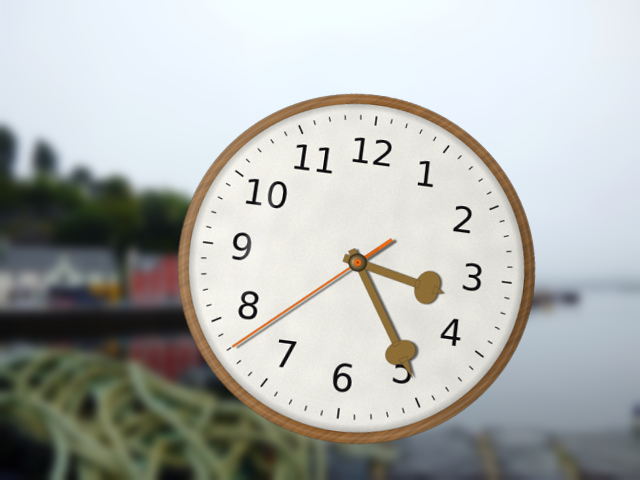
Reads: 3:24:38
